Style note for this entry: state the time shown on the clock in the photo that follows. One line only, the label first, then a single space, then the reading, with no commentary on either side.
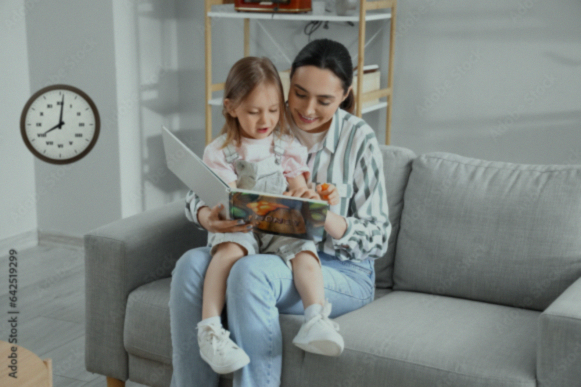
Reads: 8:01
